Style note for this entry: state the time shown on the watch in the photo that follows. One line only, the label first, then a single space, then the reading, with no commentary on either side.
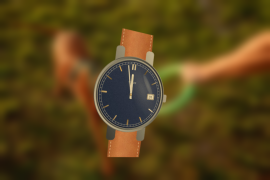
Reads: 11:58
